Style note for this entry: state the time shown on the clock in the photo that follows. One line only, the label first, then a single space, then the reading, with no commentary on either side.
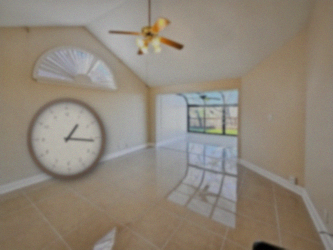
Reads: 1:16
